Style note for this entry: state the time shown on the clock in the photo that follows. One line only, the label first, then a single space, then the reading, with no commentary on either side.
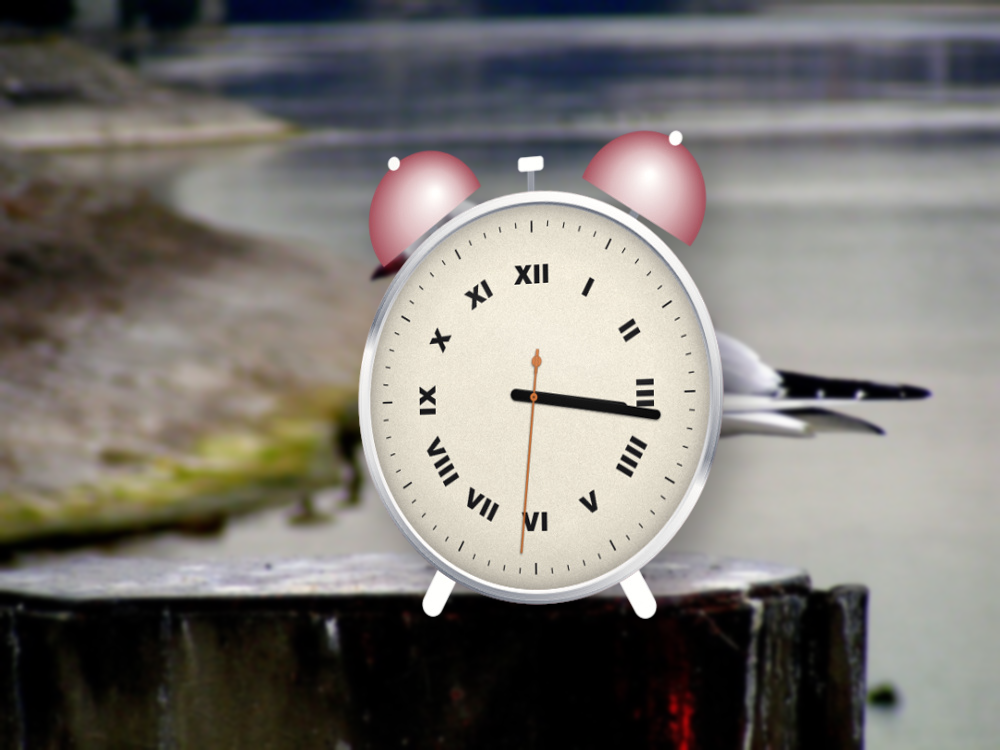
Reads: 3:16:31
